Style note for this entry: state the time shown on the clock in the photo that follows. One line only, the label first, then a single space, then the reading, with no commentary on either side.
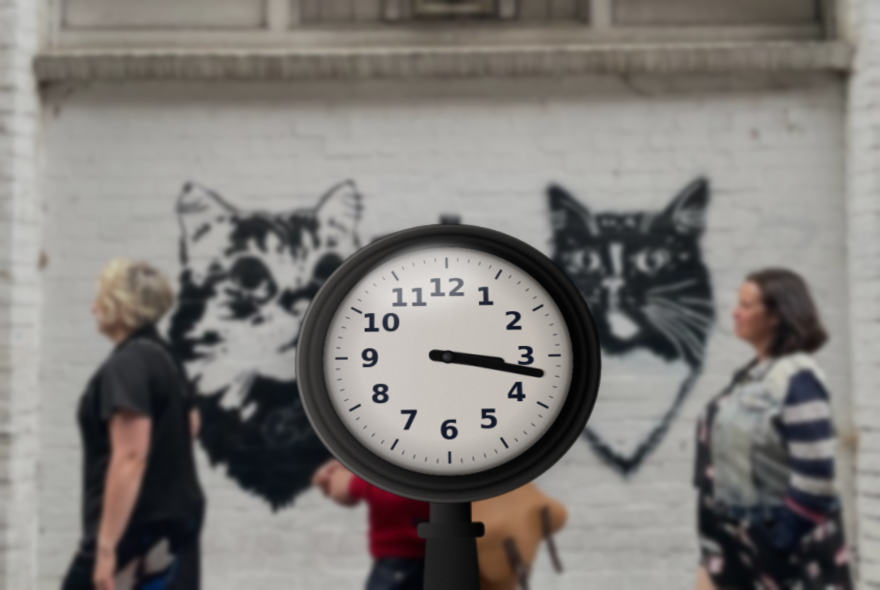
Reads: 3:17
